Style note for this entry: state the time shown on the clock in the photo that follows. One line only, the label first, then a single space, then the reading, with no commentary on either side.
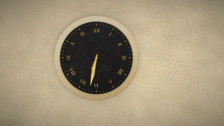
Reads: 6:32
